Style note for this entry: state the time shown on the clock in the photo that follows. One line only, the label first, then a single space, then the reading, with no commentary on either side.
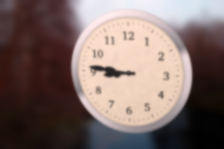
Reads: 8:46
